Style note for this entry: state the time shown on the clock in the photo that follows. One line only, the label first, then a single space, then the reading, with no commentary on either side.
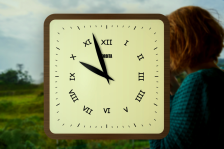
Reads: 9:57
